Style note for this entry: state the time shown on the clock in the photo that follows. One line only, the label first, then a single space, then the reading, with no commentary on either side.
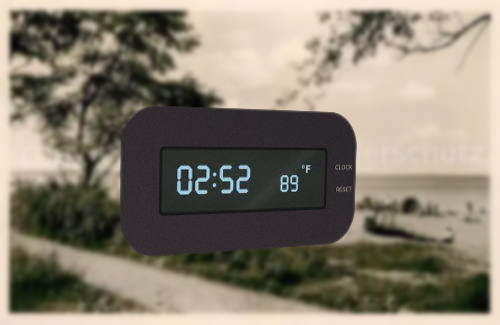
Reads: 2:52
